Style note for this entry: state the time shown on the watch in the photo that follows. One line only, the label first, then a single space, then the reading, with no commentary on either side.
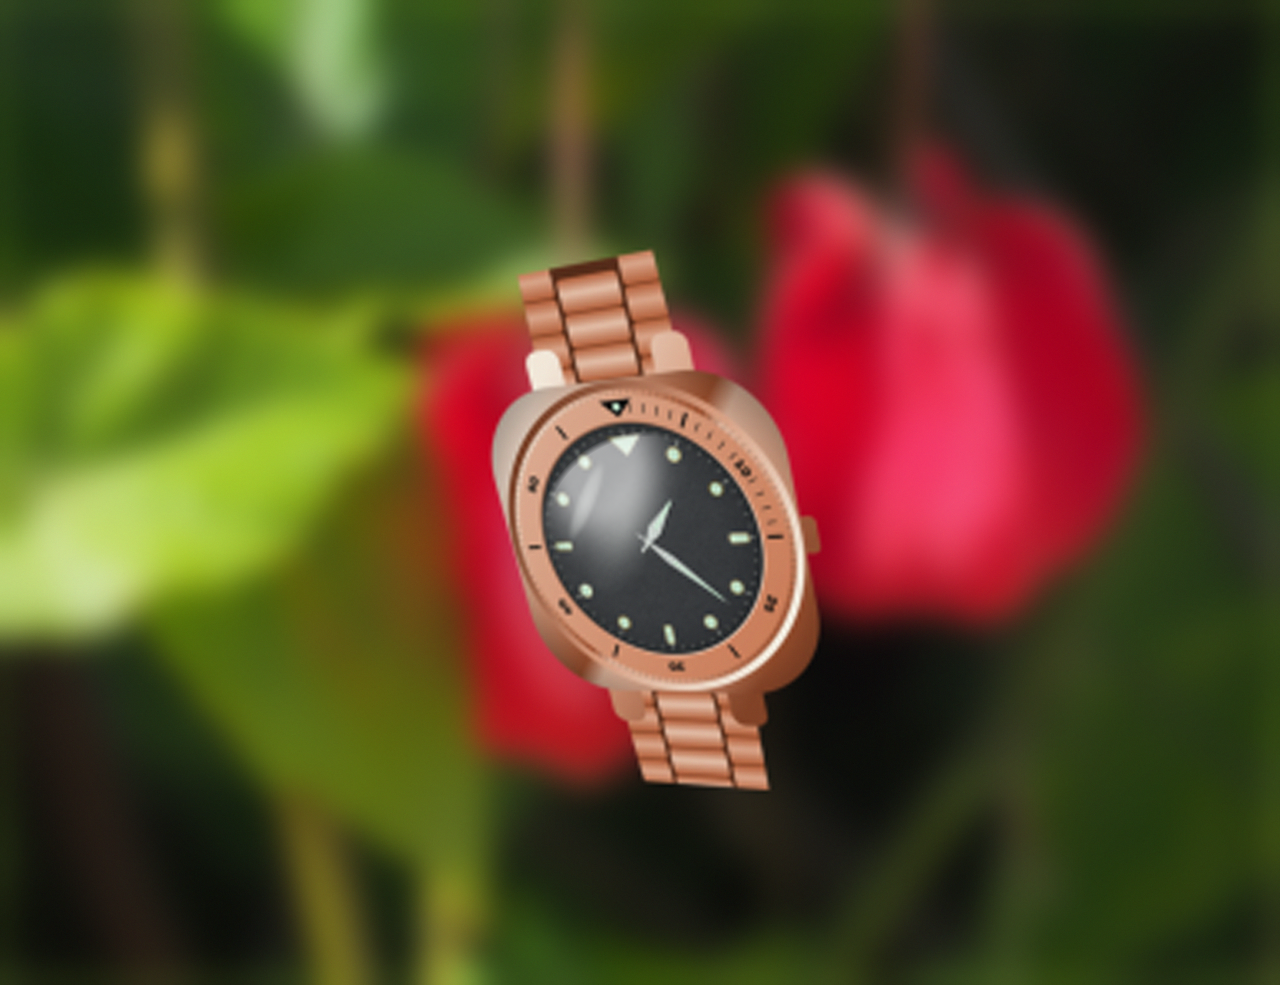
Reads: 1:22
